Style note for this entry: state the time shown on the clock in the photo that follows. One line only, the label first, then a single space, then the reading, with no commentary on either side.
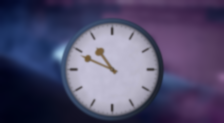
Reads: 10:49
